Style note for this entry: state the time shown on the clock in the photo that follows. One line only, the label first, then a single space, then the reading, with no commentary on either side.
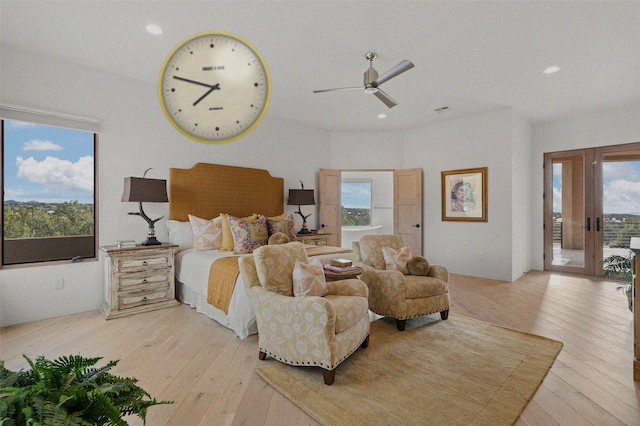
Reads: 7:48
